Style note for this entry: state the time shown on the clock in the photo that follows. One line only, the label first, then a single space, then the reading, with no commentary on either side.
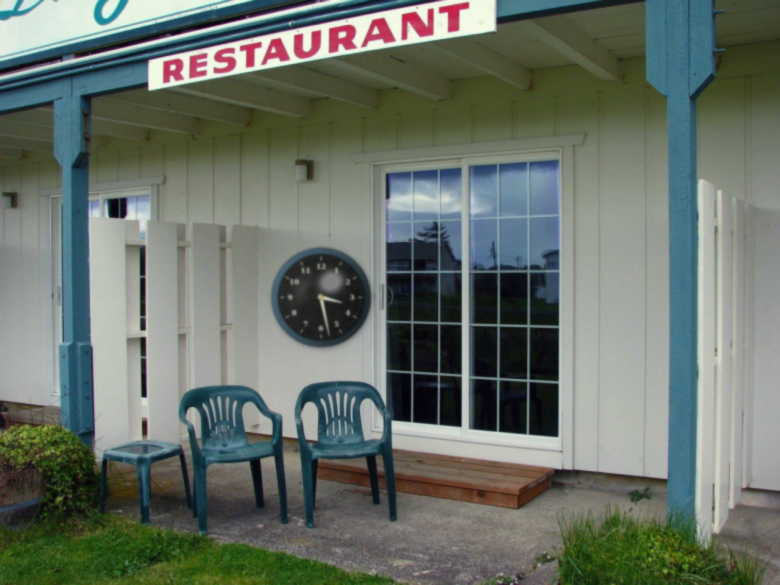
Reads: 3:28
